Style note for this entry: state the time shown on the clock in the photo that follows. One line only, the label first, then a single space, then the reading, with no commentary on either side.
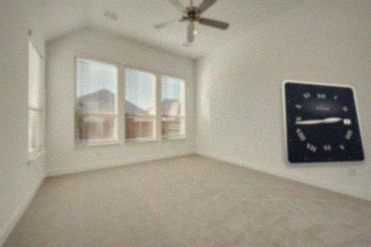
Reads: 2:44
